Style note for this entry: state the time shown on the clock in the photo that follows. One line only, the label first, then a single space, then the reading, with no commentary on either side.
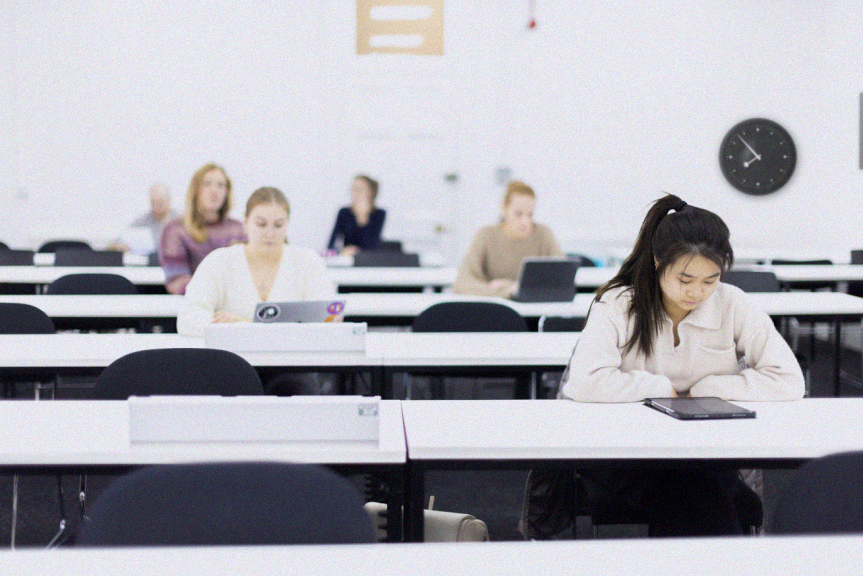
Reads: 7:53
